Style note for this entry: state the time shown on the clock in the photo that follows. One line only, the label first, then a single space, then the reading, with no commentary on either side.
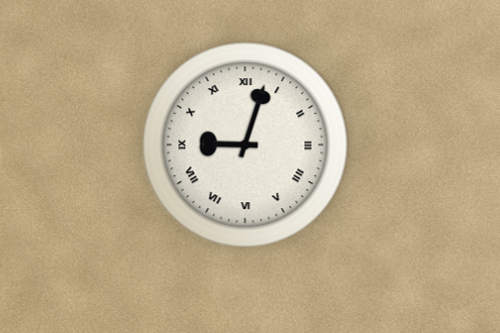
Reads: 9:03
